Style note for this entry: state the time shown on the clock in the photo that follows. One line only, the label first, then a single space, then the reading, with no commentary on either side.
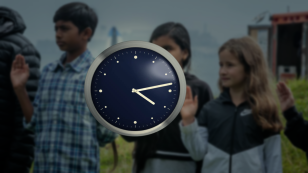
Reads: 4:13
